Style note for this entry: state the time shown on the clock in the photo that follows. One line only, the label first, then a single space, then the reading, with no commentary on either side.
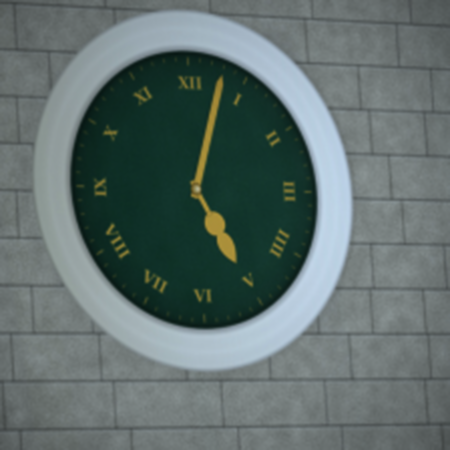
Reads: 5:03
